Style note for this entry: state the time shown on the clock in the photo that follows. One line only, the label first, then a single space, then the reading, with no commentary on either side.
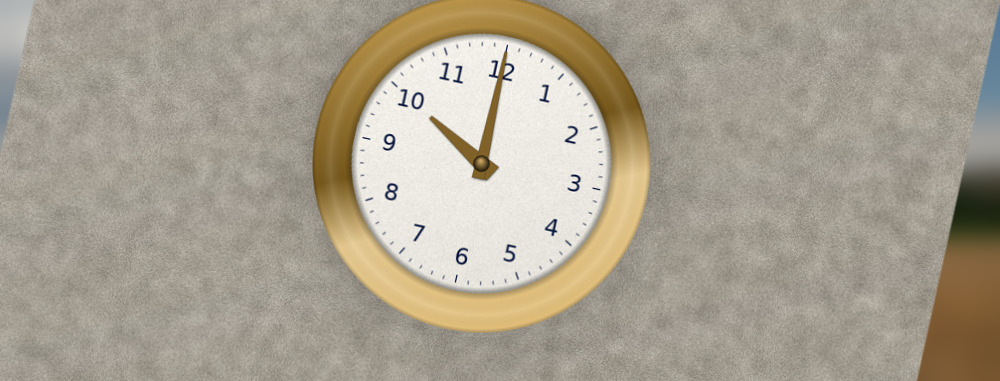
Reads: 10:00
